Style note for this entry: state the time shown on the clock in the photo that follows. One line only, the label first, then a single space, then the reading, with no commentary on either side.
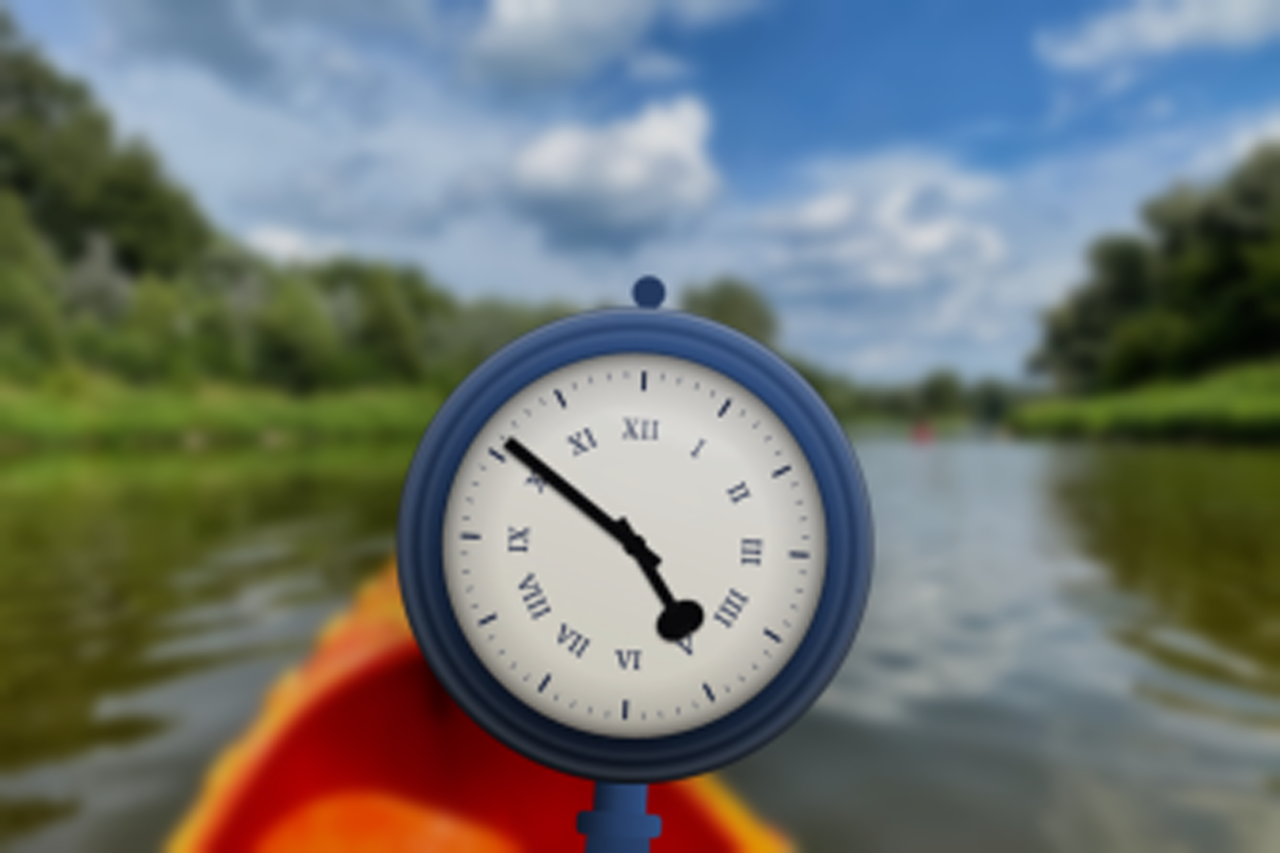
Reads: 4:51
